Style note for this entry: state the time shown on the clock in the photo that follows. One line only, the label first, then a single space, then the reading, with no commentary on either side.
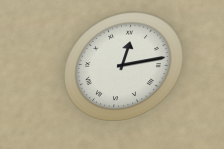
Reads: 12:13
